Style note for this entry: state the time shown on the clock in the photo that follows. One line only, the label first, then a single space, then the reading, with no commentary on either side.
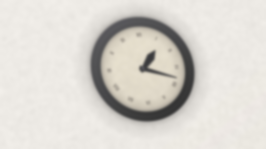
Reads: 1:18
